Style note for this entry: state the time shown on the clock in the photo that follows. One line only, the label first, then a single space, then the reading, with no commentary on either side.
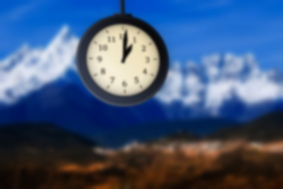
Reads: 1:01
